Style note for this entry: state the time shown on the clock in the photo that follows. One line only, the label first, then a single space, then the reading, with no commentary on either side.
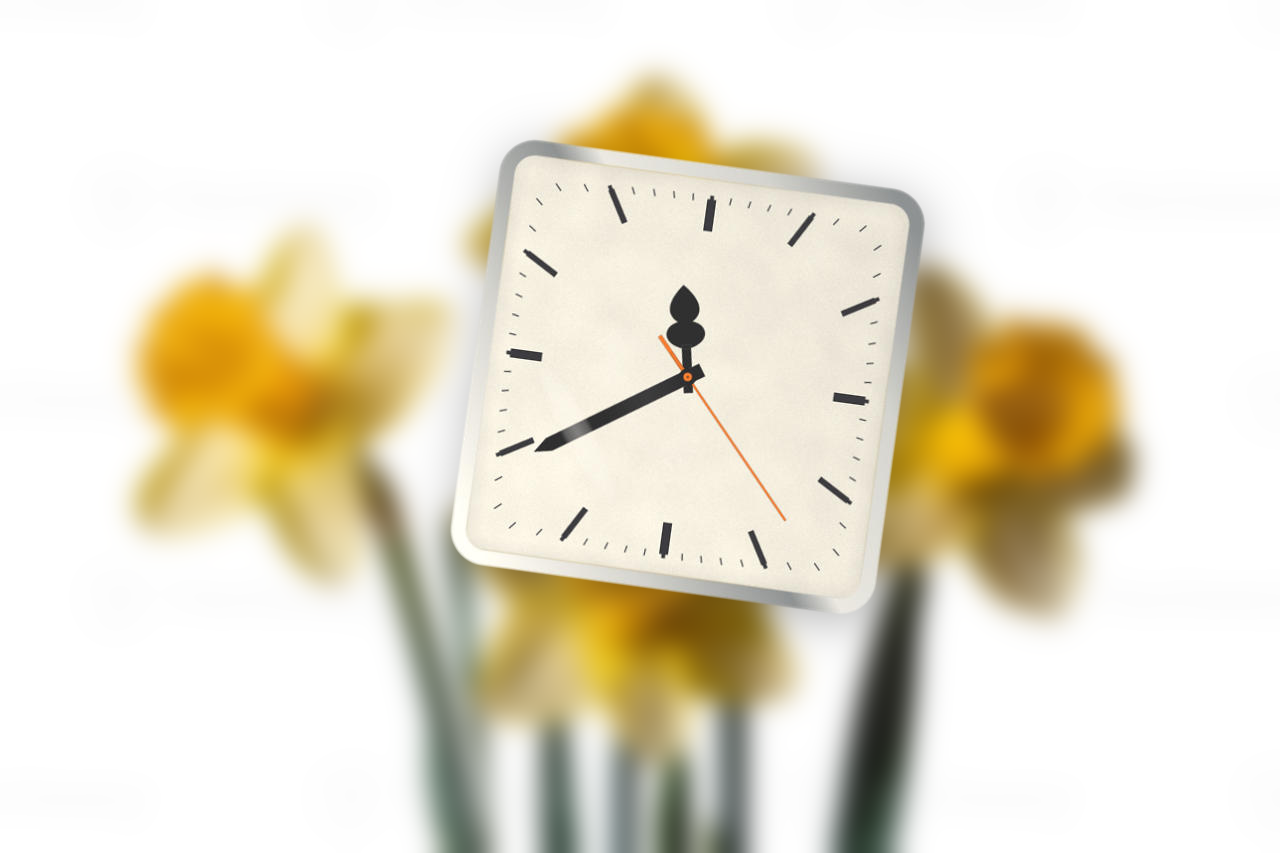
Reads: 11:39:23
